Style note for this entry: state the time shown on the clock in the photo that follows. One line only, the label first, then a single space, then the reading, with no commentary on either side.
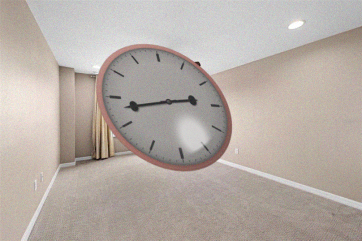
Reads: 2:43
